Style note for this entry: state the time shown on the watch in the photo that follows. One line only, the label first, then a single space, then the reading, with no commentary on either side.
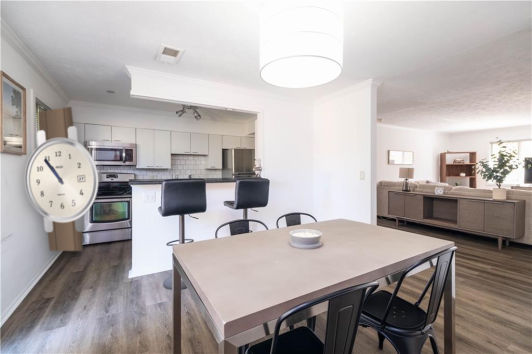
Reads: 10:54
